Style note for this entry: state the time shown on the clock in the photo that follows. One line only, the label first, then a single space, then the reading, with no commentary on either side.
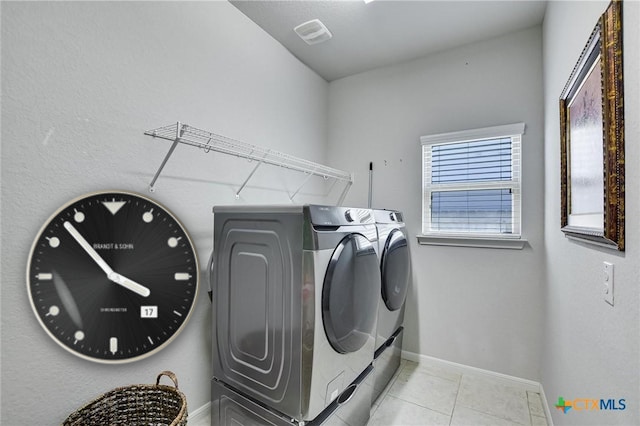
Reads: 3:53
